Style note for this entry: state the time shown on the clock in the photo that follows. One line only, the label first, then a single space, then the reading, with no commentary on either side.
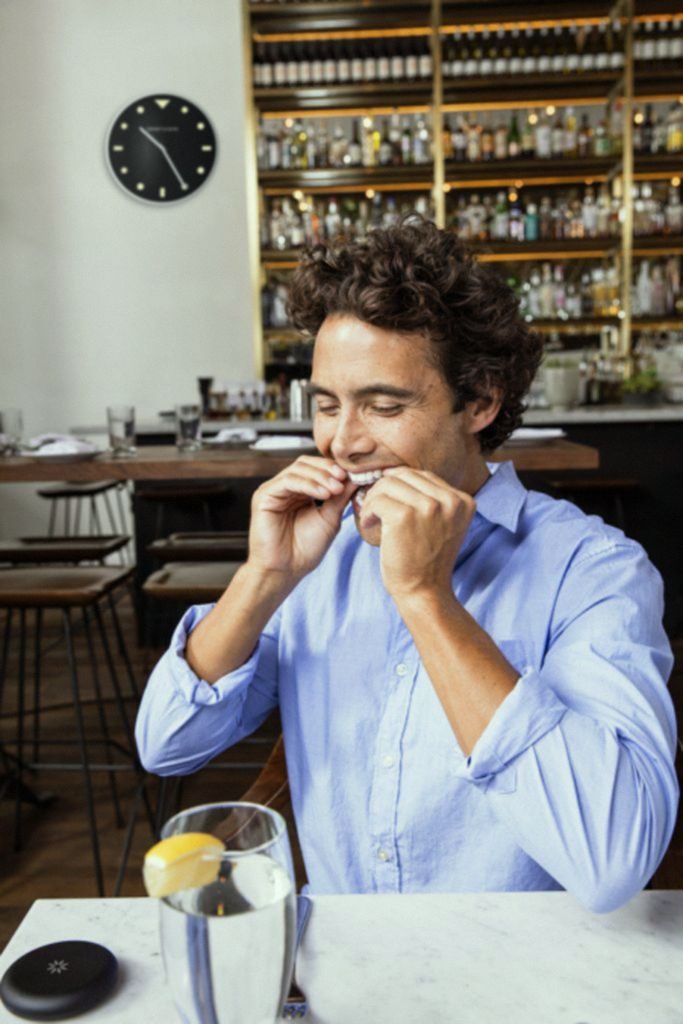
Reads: 10:25
